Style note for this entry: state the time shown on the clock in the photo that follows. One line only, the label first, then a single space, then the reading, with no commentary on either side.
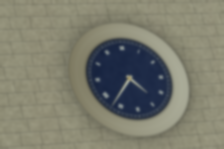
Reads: 4:37
